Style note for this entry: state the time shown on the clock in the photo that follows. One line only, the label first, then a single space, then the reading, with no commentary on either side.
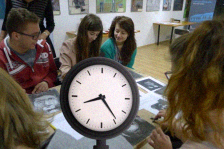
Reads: 8:24
